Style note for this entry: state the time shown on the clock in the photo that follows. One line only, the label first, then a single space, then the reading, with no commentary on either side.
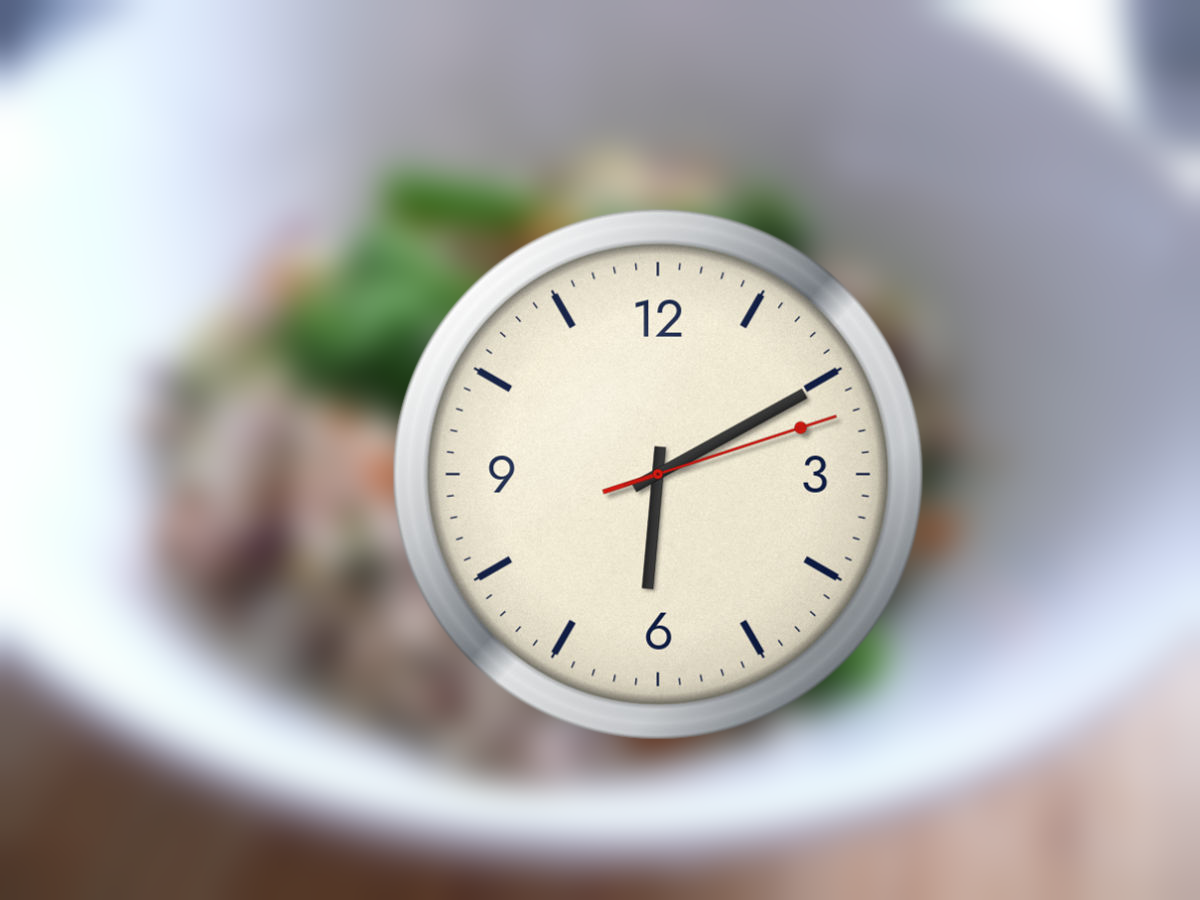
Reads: 6:10:12
